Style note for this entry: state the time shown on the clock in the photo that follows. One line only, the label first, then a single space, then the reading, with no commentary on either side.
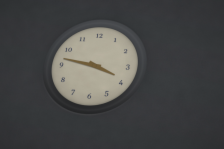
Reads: 3:47
